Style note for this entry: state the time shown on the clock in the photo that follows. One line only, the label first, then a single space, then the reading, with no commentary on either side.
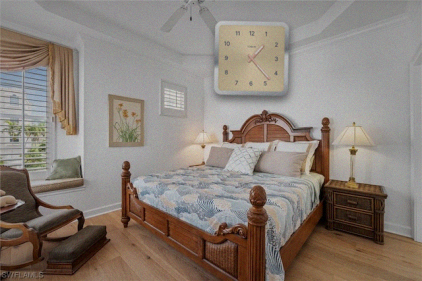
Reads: 1:23
